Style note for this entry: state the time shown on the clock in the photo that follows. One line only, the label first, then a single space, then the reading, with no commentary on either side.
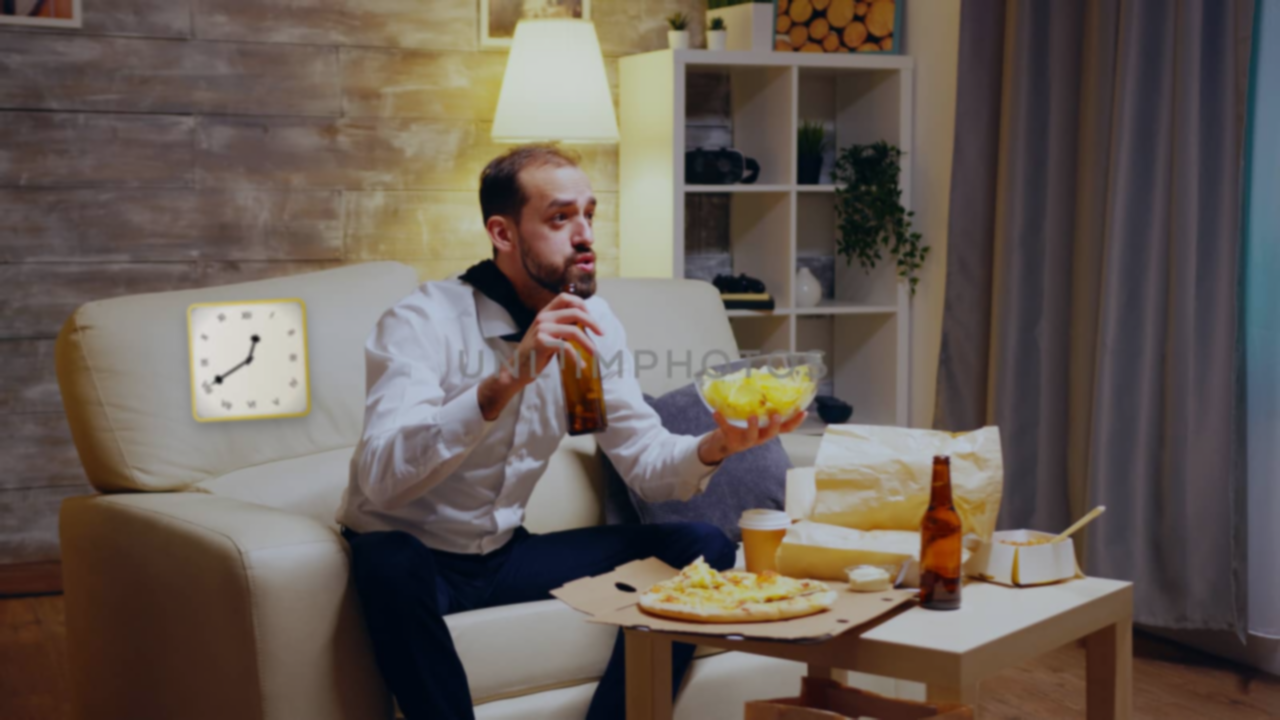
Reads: 12:40
